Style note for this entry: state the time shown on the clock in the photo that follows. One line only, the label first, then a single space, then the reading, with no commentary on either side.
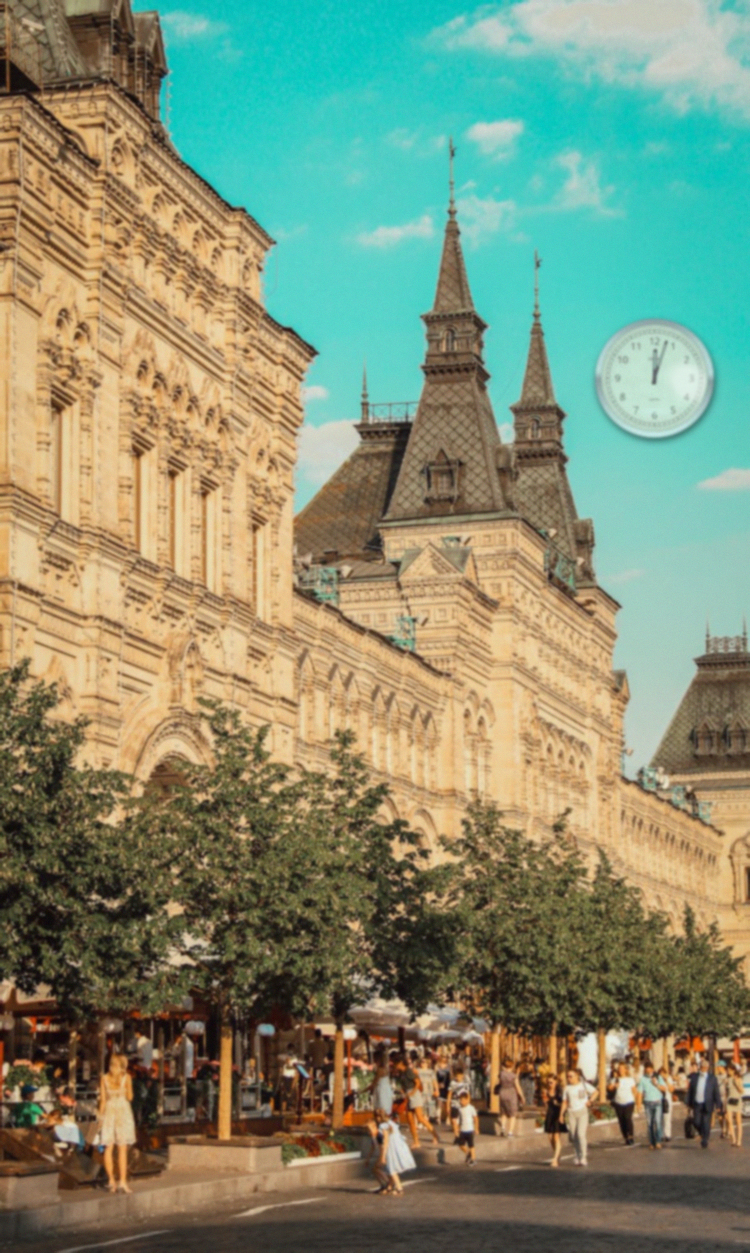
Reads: 12:03
